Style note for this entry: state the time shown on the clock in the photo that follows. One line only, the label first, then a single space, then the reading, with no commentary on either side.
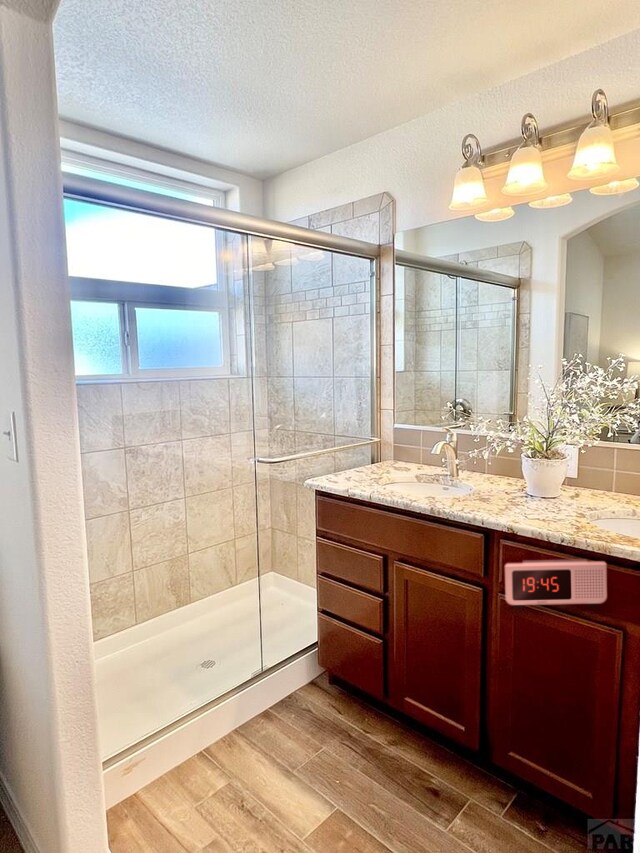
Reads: 19:45
